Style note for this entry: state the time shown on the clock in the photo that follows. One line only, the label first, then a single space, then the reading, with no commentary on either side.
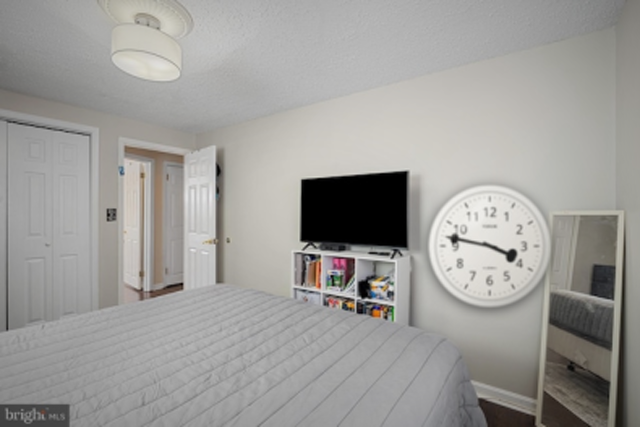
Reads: 3:47
